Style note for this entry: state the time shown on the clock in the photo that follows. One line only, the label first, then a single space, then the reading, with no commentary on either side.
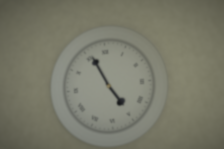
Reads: 4:56
